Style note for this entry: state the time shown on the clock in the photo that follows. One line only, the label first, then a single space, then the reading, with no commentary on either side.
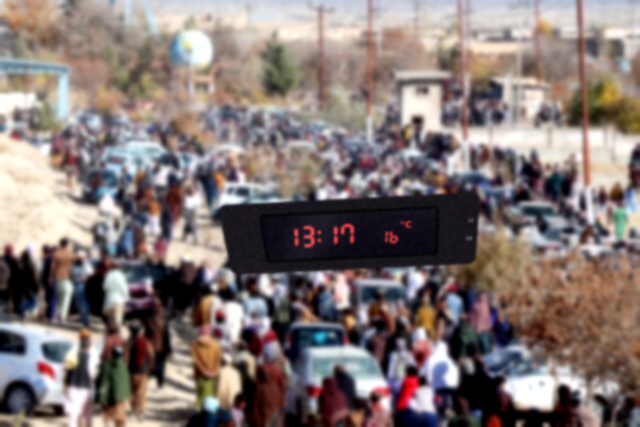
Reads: 13:17
